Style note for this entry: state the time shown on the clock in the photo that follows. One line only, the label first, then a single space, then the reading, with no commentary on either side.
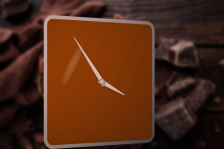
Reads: 3:54
